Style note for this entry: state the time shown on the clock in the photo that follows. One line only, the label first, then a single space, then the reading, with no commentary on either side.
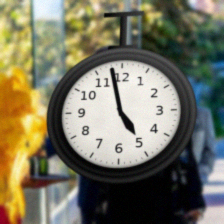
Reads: 4:58
